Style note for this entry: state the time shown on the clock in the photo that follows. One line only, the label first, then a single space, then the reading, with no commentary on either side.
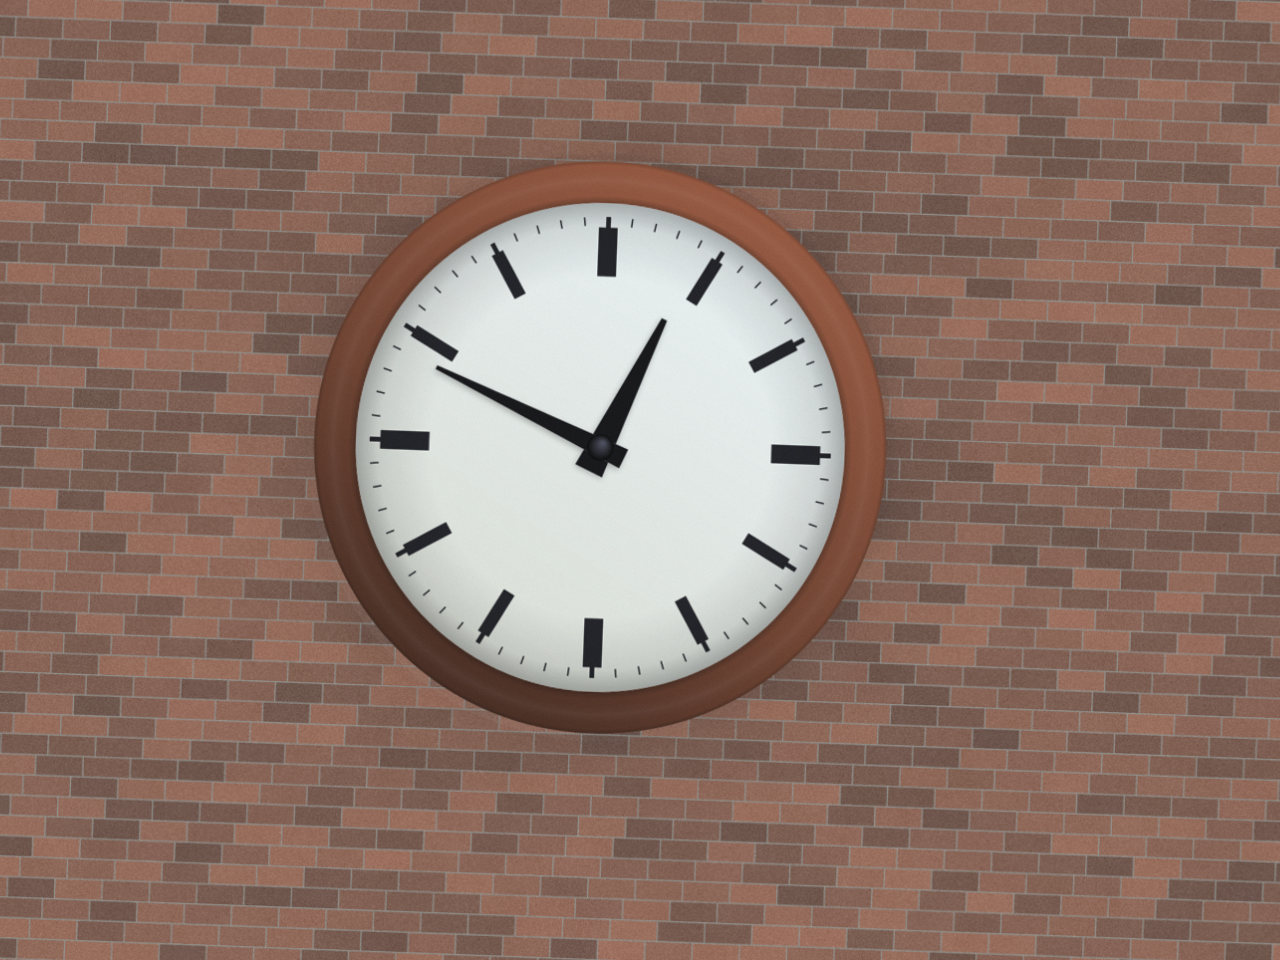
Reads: 12:49
